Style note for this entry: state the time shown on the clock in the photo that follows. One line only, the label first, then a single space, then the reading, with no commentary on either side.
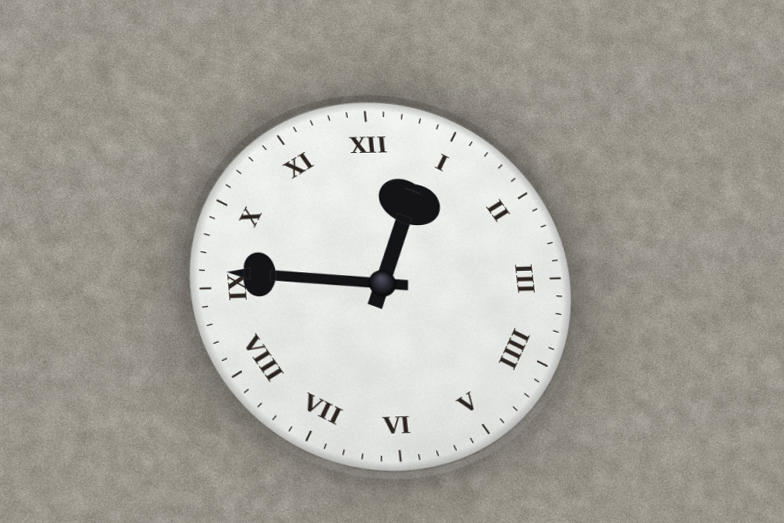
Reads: 12:46
